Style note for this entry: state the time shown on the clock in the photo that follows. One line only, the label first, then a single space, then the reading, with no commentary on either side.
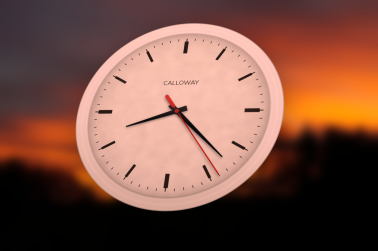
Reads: 8:22:24
